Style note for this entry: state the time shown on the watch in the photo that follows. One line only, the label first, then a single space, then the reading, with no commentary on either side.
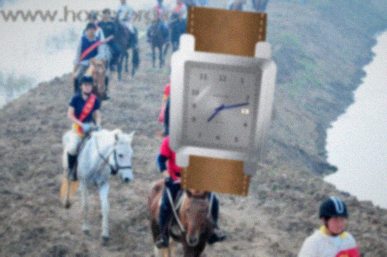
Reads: 7:12
